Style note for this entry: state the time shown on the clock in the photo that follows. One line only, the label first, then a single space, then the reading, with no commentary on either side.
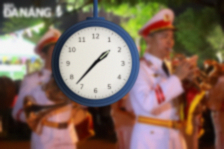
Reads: 1:37
